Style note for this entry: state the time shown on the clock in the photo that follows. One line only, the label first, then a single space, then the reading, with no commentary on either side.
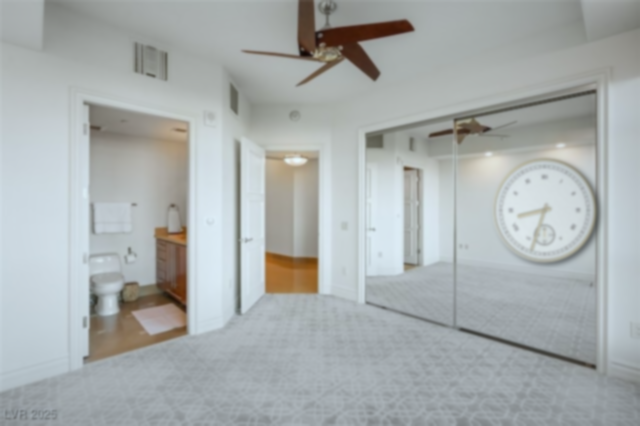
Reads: 8:33
